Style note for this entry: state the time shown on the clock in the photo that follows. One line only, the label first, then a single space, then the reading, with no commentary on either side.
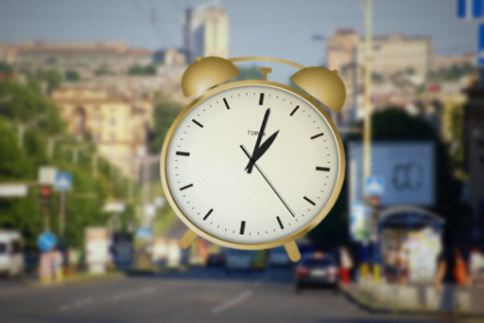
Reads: 1:01:23
